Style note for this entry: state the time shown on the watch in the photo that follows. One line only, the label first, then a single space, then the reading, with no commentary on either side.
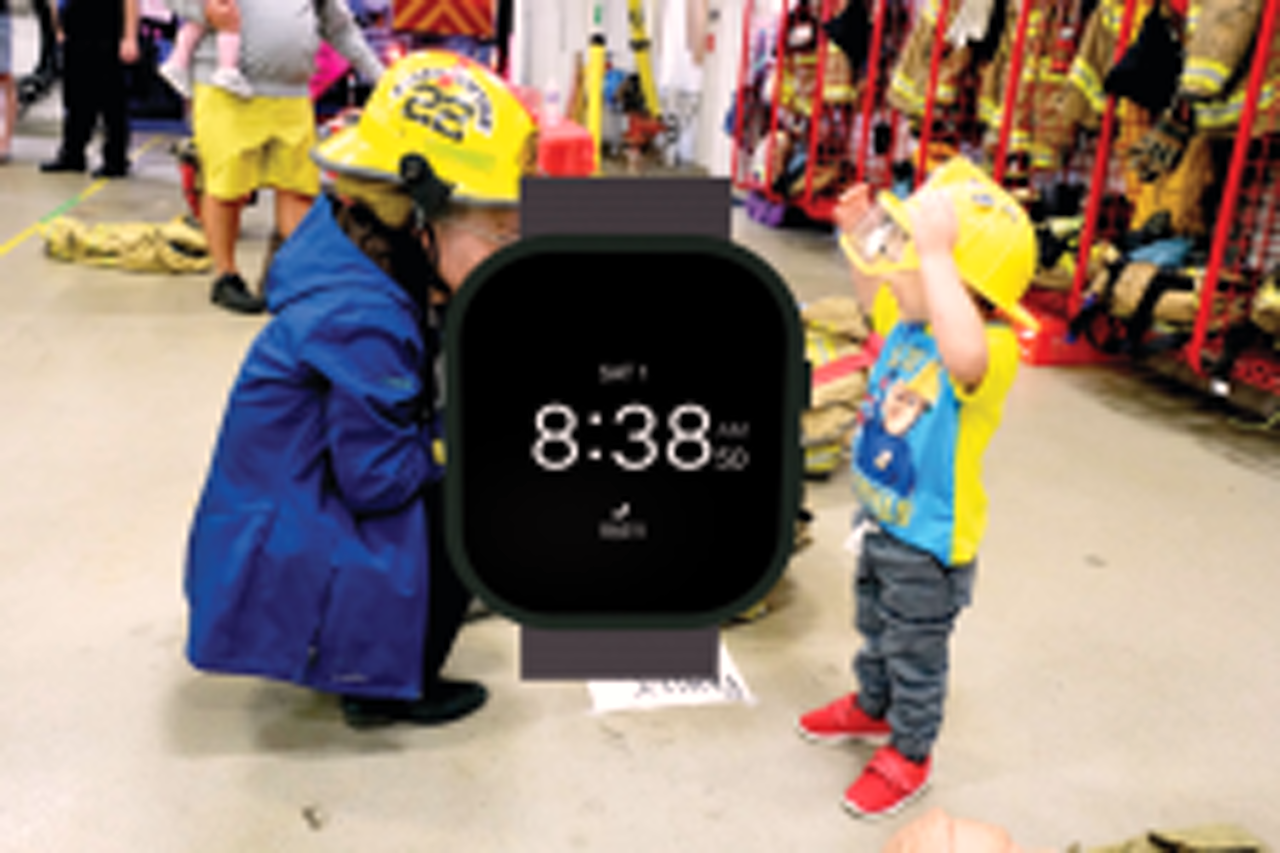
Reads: 8:38
